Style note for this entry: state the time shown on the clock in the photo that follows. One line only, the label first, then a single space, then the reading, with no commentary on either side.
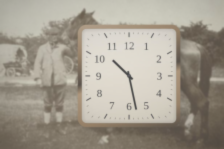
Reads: 10:28
